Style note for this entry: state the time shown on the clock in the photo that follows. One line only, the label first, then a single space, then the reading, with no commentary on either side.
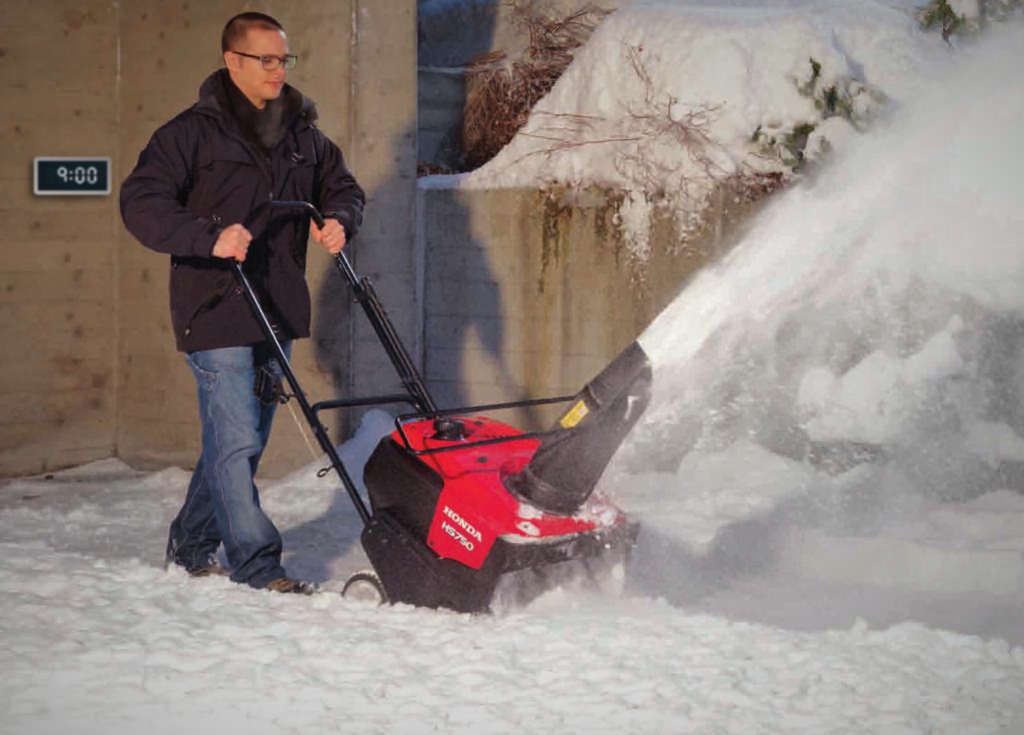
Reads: 9:00
